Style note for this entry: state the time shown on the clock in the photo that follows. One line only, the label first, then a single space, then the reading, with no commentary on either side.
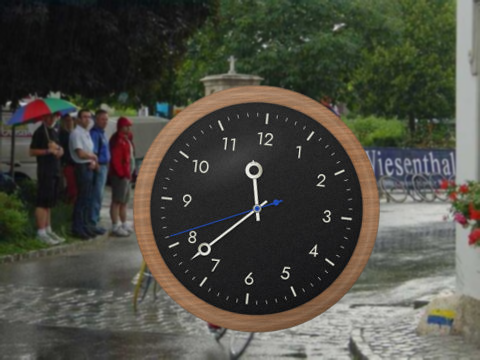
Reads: 11:37:41
